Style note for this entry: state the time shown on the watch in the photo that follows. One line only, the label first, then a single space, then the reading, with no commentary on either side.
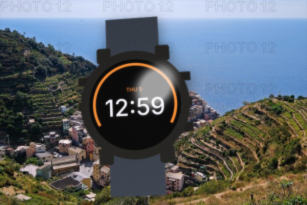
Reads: 12:59
